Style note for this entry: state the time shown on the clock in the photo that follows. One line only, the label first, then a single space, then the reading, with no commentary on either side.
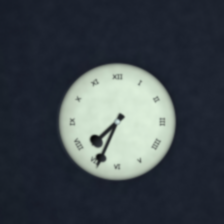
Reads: 7:34
